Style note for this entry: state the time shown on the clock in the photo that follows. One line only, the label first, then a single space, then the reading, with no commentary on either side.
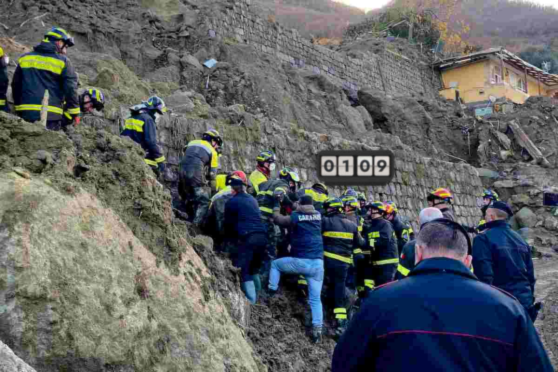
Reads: 1:09
